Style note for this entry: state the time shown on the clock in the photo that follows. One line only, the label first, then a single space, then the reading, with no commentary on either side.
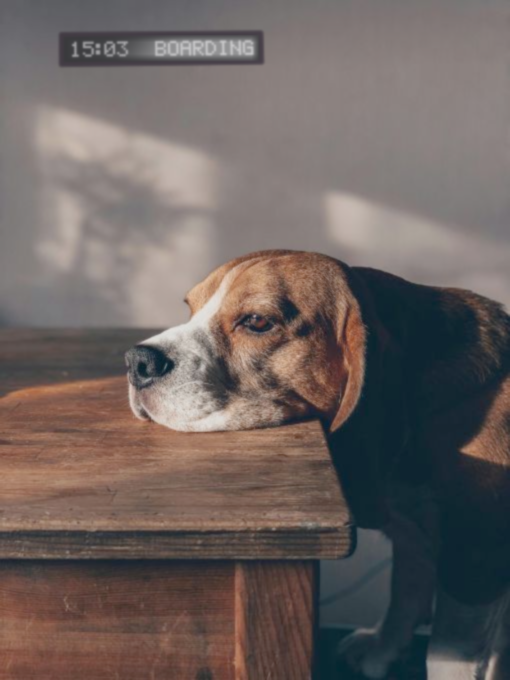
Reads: 15:03
